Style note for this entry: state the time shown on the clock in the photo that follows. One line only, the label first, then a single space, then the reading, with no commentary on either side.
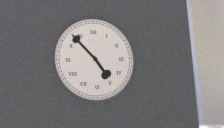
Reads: 4:53
